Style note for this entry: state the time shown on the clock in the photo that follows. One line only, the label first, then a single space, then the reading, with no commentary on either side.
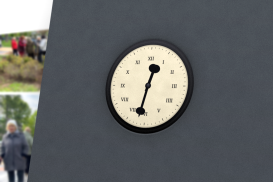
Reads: 12:32
